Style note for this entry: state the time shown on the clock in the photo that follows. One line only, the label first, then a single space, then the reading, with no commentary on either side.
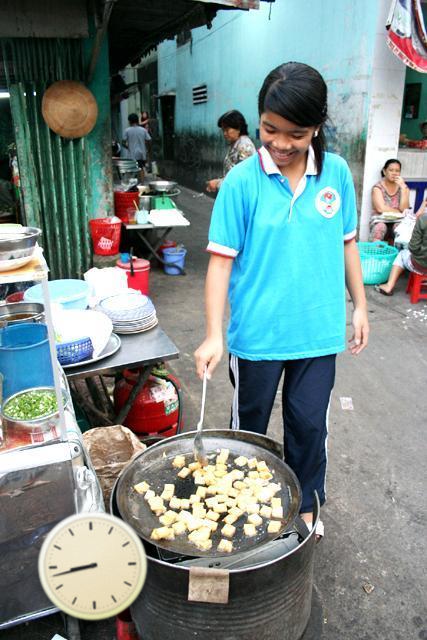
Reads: 8:43
